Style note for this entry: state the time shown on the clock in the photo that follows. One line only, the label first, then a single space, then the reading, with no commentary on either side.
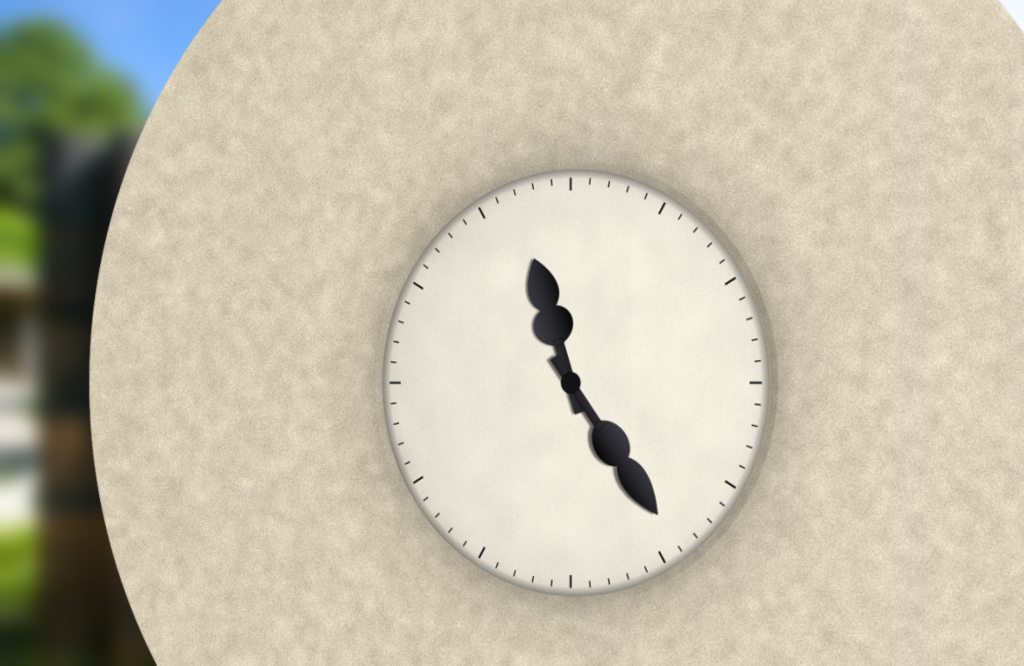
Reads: 11:24
